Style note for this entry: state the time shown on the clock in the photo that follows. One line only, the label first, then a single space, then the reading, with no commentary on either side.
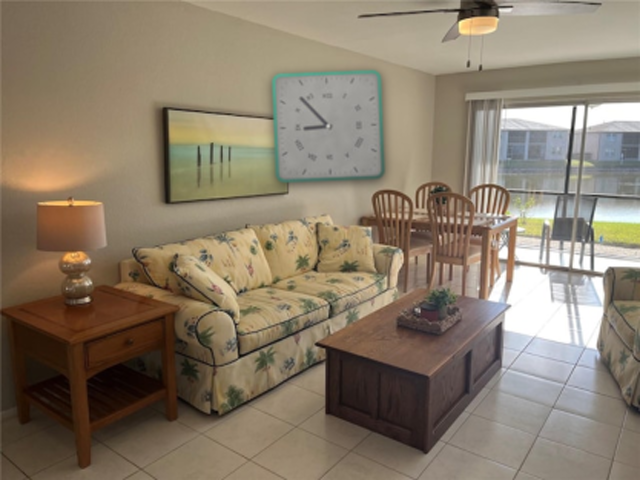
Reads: 8:53
